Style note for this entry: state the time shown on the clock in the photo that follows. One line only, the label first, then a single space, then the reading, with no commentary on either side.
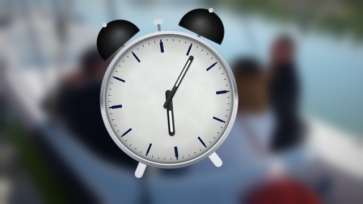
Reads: 6:06
